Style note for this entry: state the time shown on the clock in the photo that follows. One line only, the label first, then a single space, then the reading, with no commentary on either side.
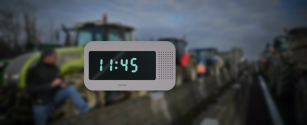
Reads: 11:45
